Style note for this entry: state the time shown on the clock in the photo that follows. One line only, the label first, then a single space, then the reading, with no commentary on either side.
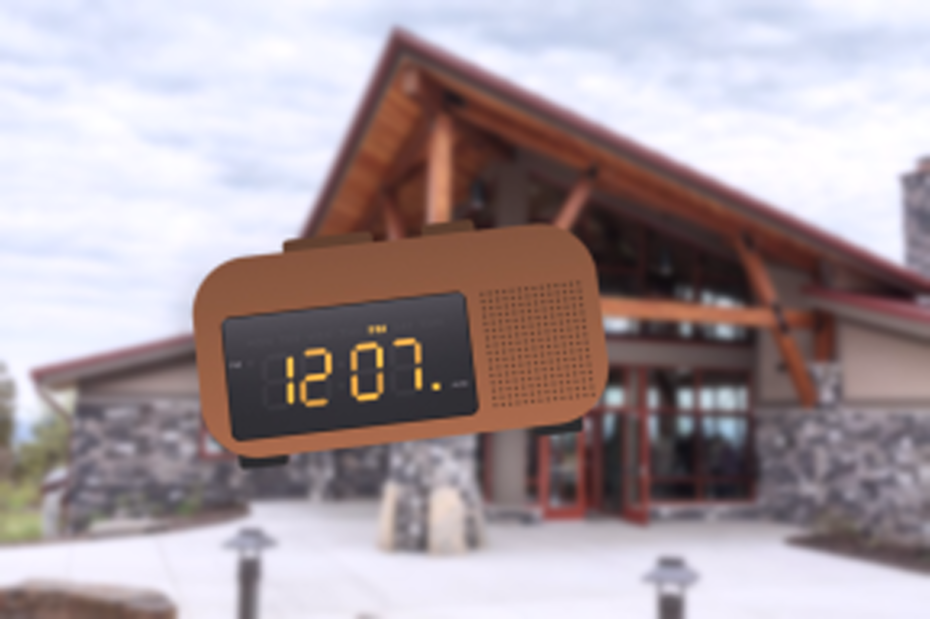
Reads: 12:07
